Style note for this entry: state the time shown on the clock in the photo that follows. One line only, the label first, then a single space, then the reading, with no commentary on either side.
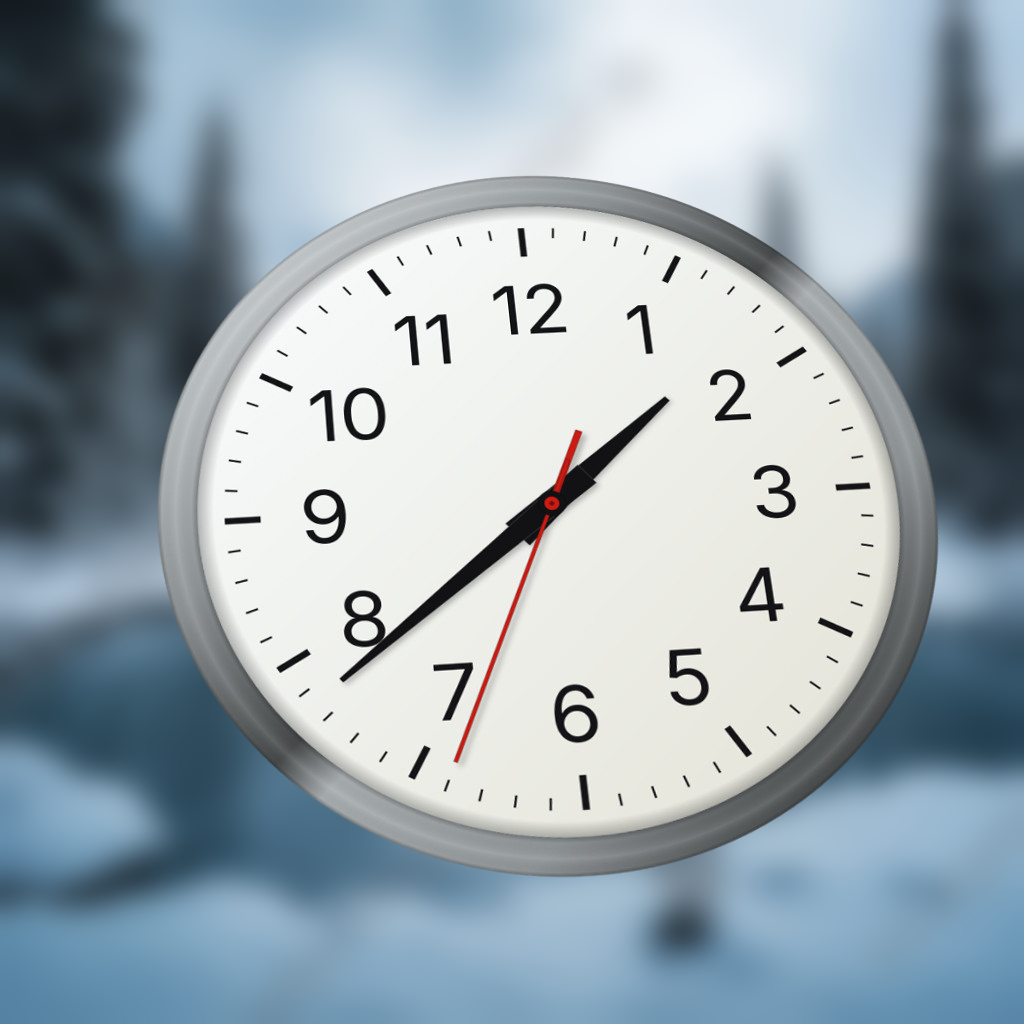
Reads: 1:38:34
